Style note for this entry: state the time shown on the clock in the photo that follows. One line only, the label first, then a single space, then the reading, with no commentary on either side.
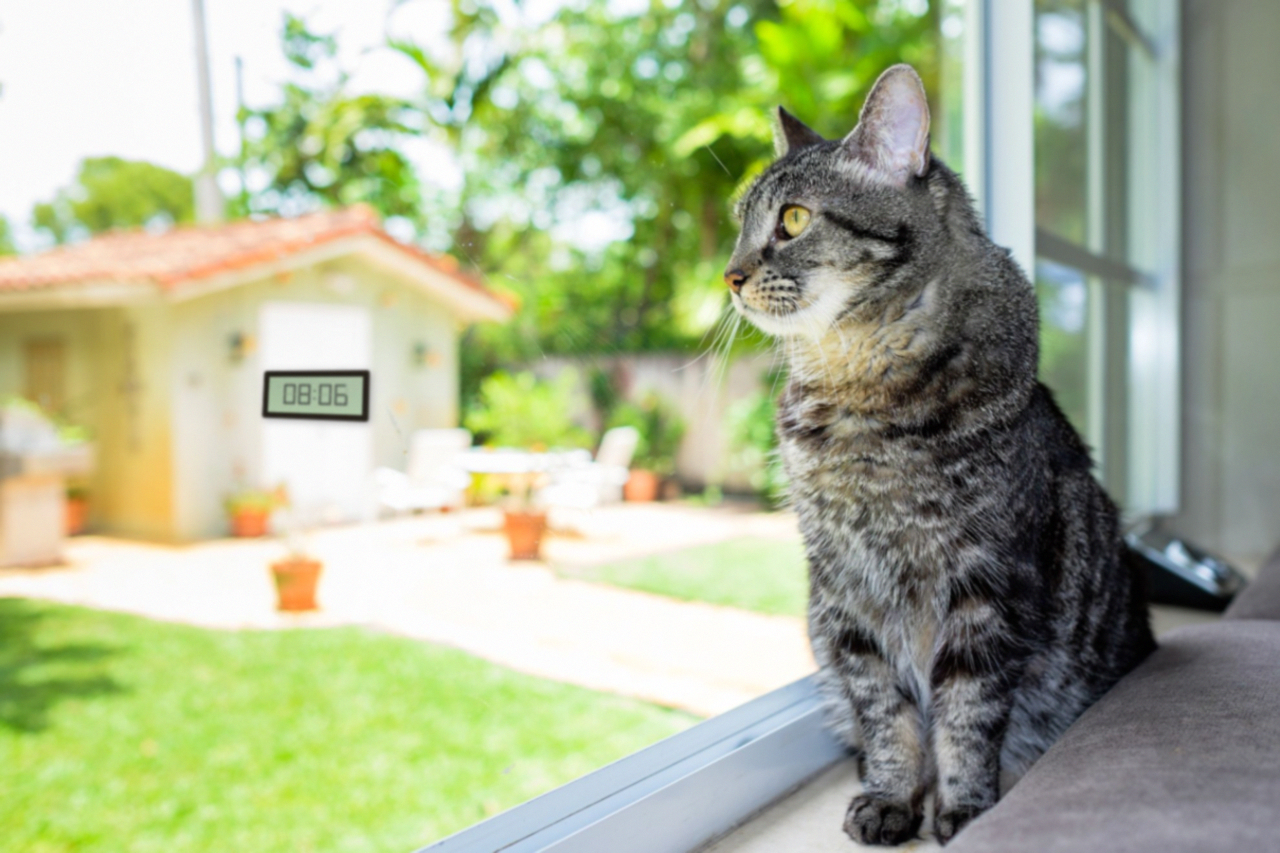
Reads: 8:06
